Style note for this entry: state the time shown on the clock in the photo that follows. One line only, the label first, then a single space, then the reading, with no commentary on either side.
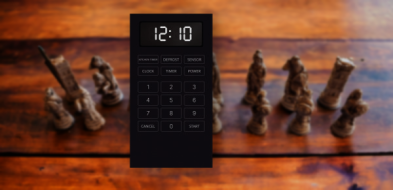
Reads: 12:10
